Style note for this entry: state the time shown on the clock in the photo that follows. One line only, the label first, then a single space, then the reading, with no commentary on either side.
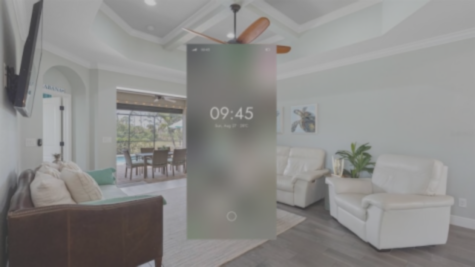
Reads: 9:45
